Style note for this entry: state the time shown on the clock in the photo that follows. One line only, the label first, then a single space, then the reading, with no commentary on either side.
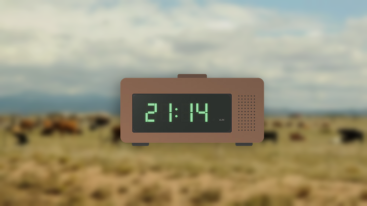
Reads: 21:14
